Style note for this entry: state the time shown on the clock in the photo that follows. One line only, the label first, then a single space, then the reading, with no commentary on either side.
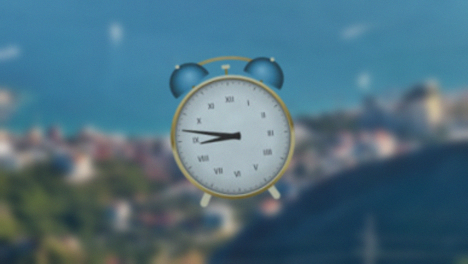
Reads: 8:47
